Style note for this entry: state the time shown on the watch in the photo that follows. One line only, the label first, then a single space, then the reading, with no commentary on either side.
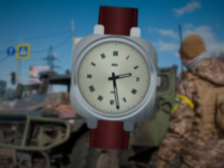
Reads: 2:28
